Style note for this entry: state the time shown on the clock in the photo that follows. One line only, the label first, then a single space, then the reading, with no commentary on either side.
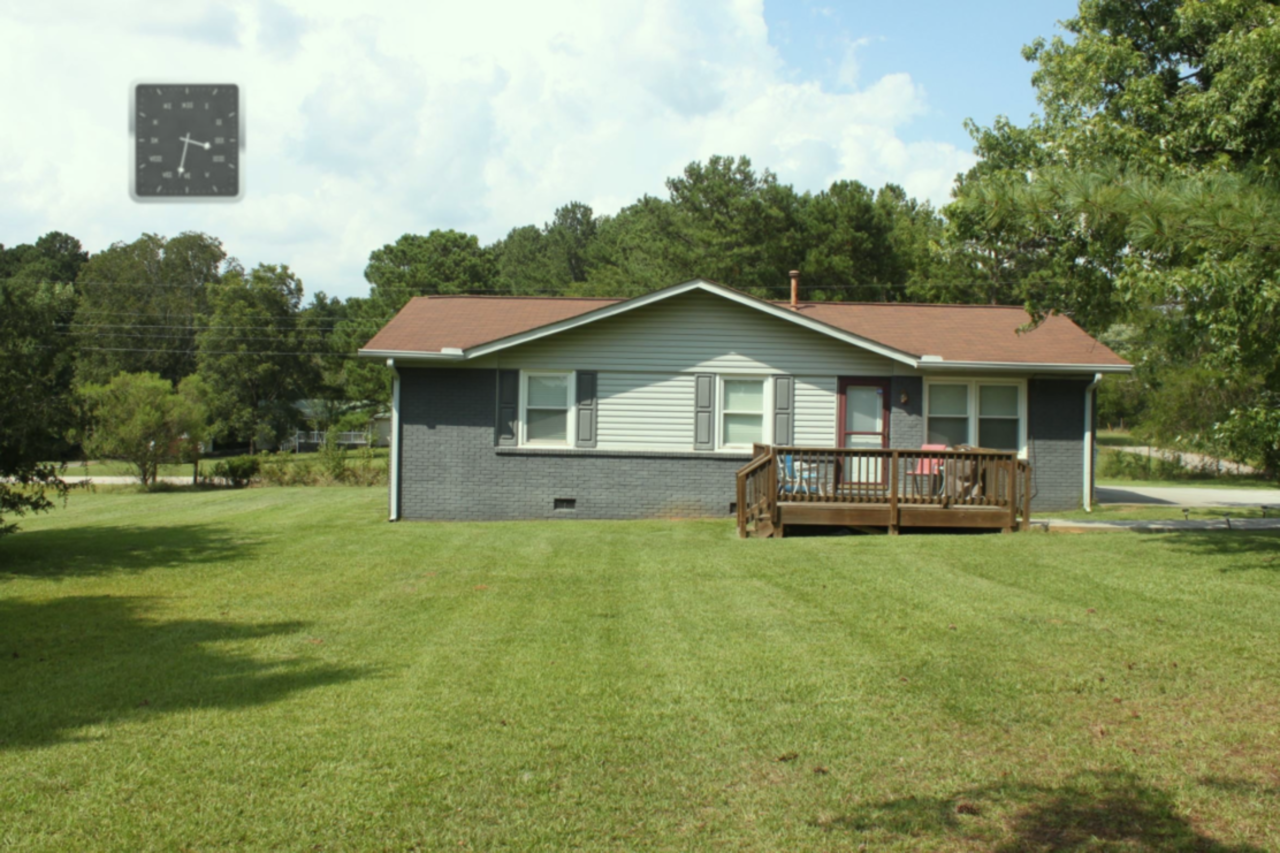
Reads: 3:32
